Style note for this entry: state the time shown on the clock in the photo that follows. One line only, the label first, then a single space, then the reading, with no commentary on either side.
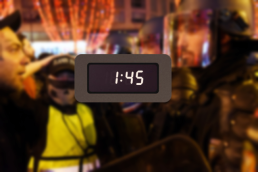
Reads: 1:45
